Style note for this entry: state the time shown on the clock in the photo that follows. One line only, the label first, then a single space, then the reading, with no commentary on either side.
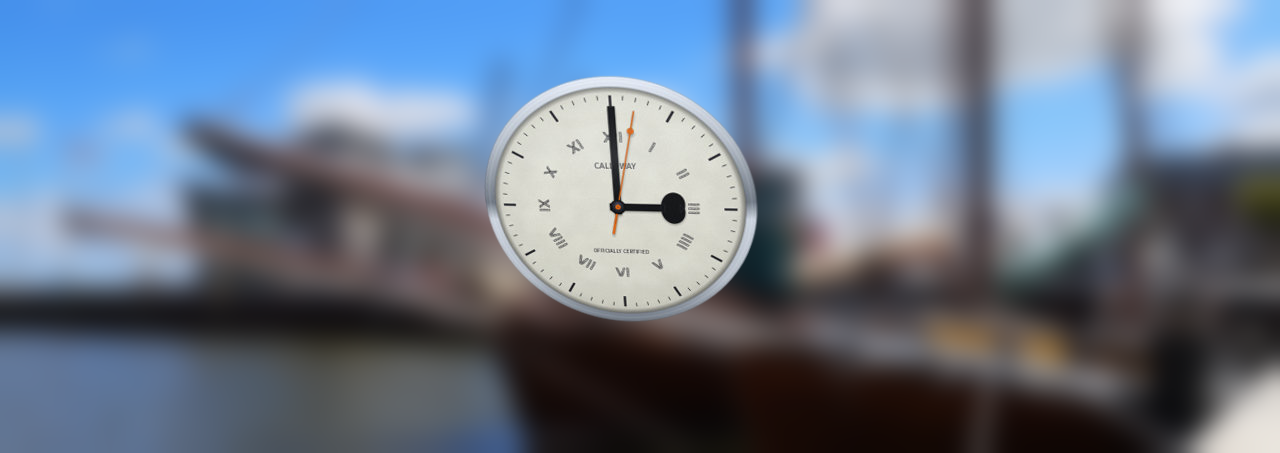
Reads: 3:00:02
